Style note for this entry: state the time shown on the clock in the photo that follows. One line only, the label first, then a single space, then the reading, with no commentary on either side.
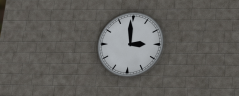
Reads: 2:59
